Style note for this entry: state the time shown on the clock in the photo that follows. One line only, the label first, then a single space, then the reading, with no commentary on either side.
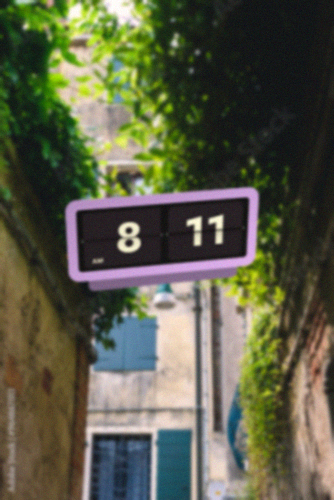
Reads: 8:11
